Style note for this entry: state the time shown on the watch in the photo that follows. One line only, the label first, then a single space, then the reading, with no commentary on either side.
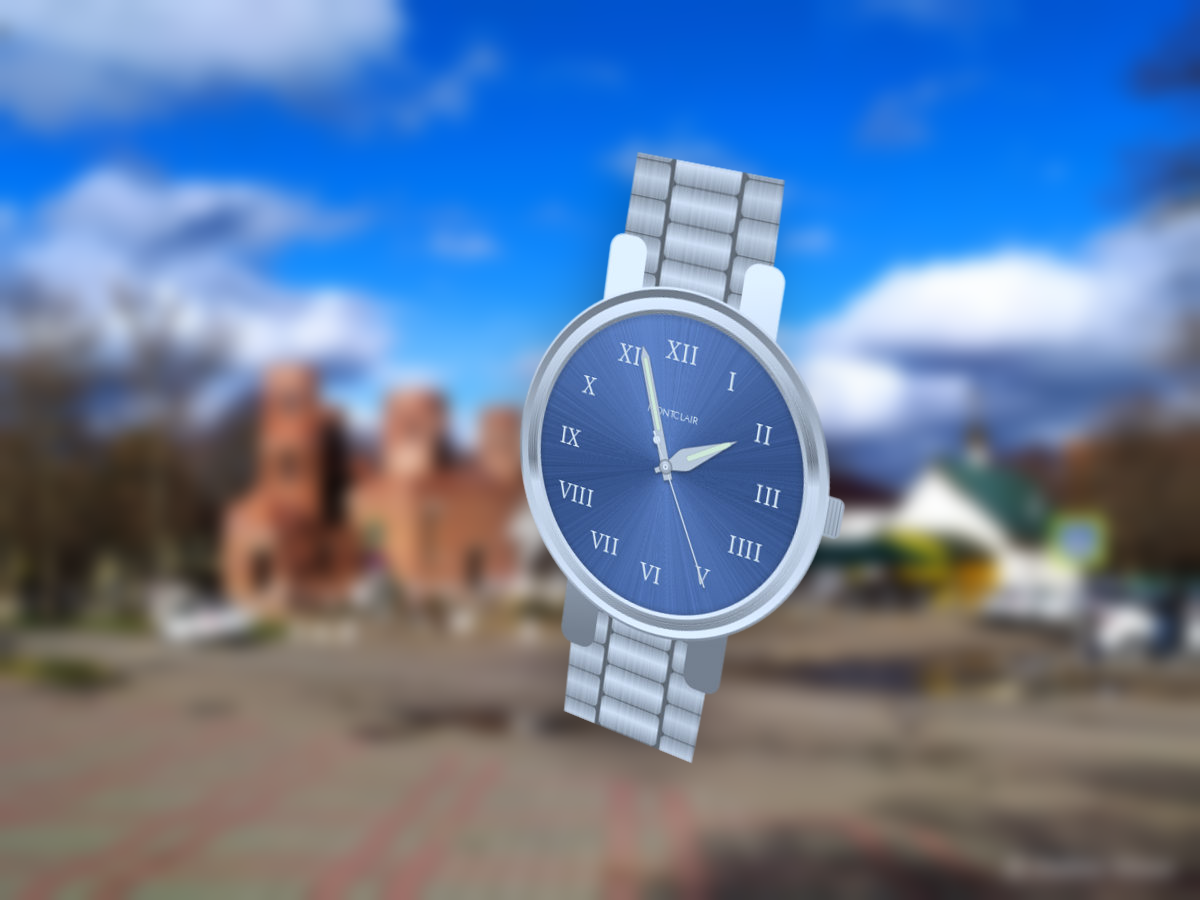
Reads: 1:56:25
